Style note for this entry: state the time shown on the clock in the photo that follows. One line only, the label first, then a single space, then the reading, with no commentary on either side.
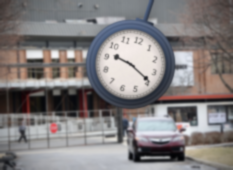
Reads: 9:19
